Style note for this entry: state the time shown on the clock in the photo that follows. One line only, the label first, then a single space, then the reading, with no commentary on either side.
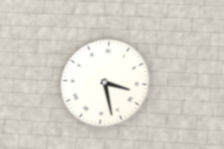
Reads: 3:27
